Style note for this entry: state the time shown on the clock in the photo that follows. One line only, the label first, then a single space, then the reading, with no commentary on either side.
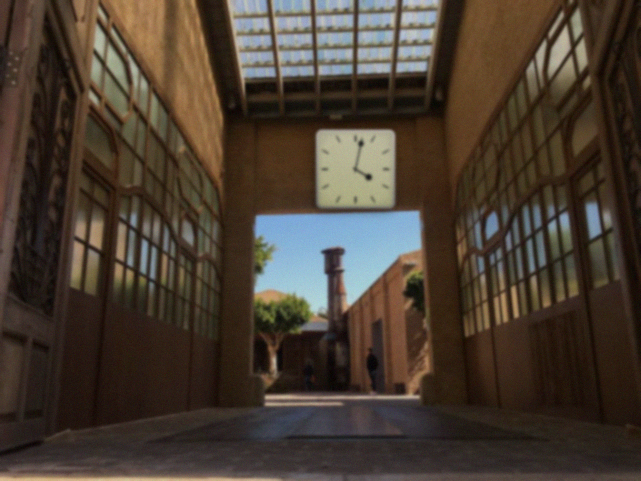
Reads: 4:02
